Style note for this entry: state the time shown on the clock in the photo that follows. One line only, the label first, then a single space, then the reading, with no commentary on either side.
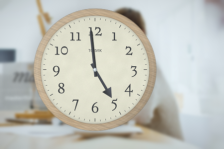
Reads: 4:59
